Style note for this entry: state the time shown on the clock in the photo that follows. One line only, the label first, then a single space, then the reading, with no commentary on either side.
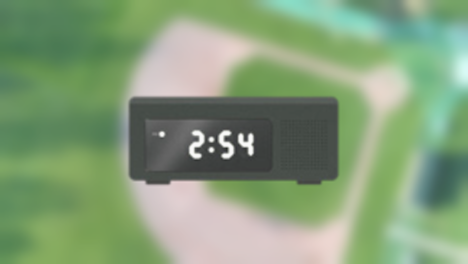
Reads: 2:54
